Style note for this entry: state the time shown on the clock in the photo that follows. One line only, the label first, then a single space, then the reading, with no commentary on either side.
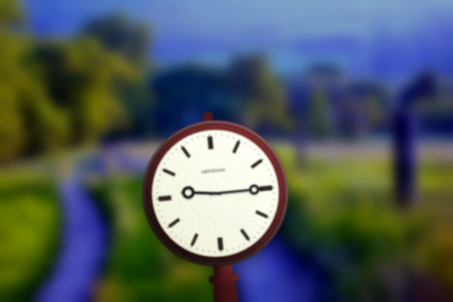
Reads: 9:15
